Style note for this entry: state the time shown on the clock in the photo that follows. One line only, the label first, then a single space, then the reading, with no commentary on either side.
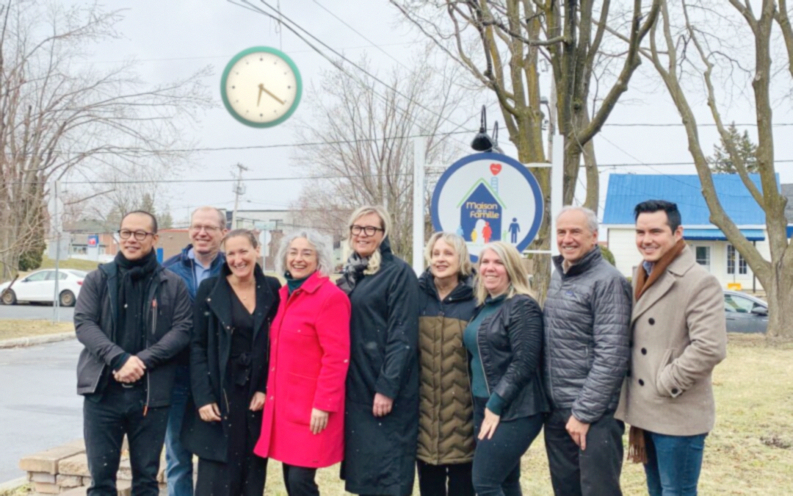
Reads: 6:21
